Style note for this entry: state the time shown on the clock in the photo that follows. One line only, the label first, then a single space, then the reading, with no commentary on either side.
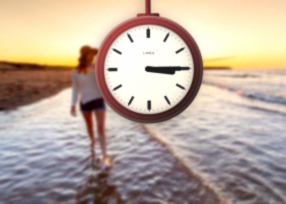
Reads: 3:15
